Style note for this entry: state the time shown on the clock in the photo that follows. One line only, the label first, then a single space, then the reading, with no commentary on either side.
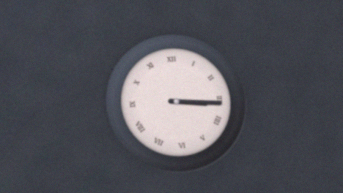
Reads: 3:16
